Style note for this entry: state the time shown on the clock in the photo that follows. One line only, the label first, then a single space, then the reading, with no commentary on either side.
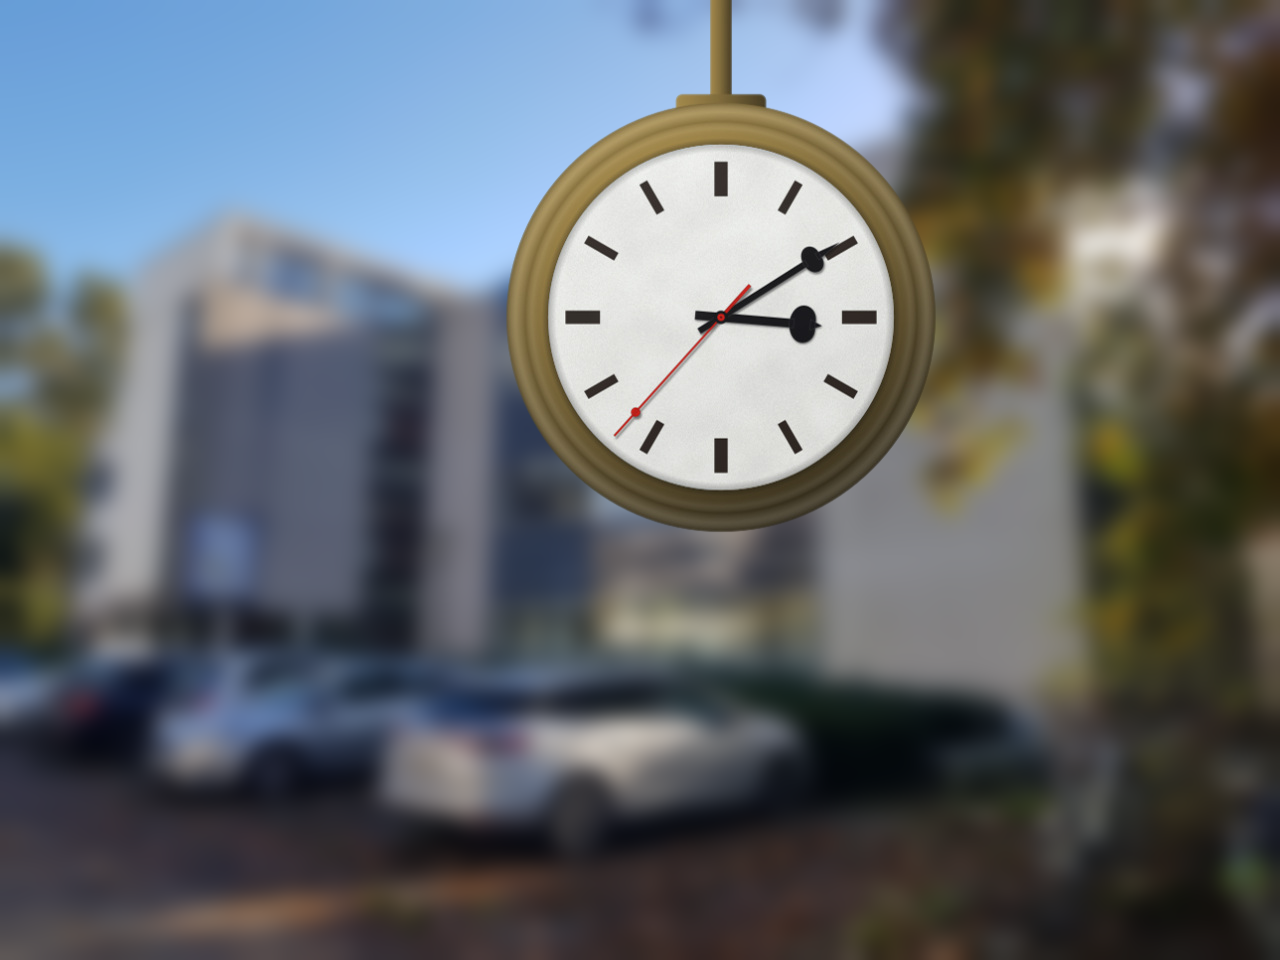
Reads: 3:09:37
